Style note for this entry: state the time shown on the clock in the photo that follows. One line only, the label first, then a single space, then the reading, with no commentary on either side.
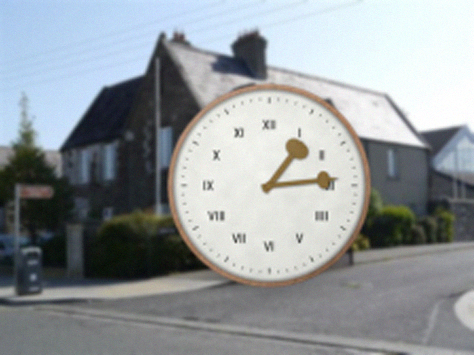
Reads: 1:14
